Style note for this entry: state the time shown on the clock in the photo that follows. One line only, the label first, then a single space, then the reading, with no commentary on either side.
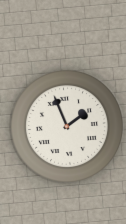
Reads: 1:57
